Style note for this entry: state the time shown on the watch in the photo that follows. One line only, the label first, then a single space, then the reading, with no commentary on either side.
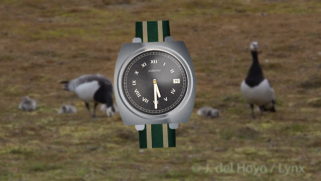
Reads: 5:30
